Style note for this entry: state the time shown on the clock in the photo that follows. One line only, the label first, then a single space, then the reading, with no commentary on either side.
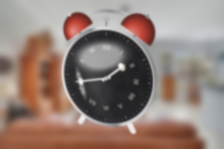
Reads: 1:43
